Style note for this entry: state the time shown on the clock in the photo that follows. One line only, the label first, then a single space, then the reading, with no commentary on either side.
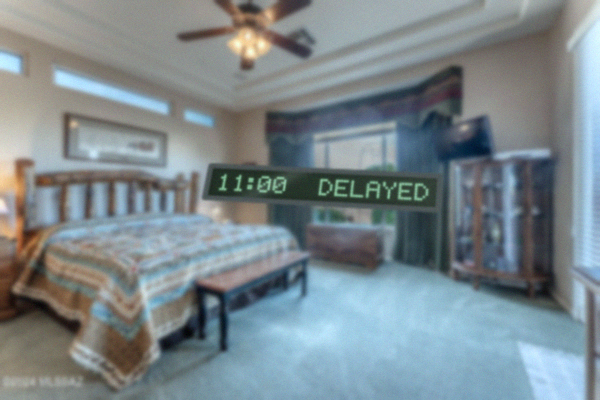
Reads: 11:00
